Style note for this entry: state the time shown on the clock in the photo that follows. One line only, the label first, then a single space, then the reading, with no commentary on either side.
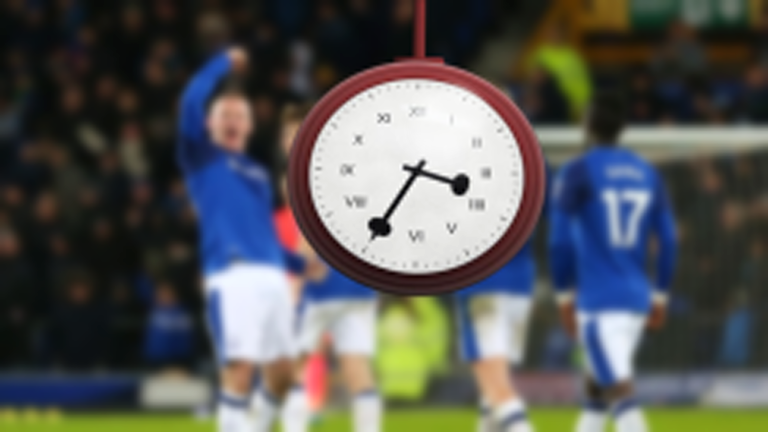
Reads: 3:35
